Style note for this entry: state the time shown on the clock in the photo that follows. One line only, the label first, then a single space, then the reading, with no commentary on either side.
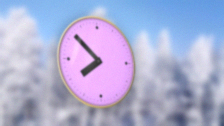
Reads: 7:52
